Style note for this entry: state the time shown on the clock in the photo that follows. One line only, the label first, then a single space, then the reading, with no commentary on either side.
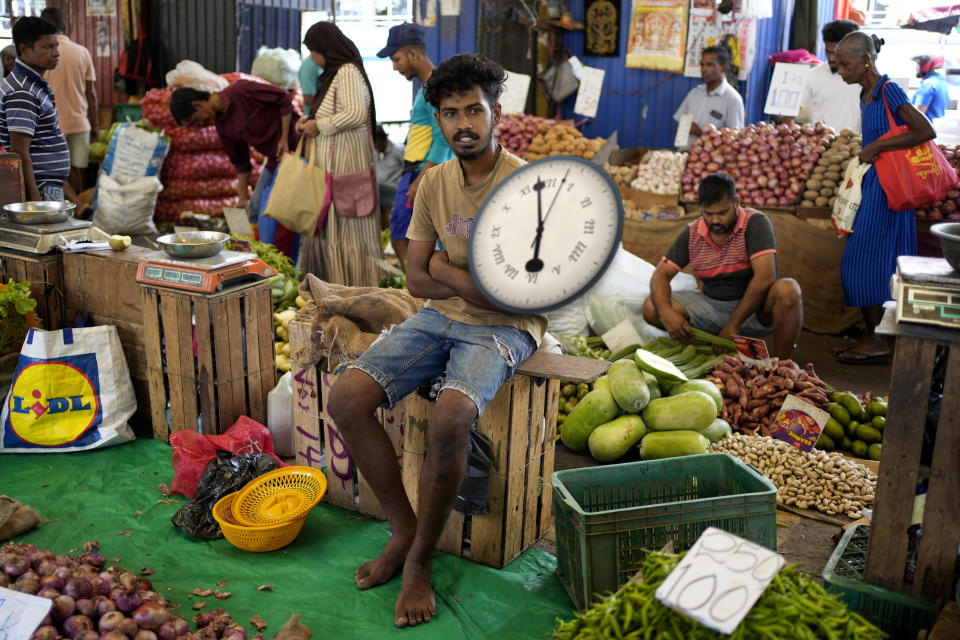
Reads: 5:58:03
